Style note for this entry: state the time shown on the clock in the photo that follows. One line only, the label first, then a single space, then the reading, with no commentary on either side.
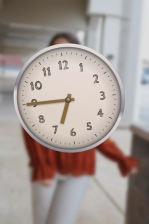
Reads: 6:45
